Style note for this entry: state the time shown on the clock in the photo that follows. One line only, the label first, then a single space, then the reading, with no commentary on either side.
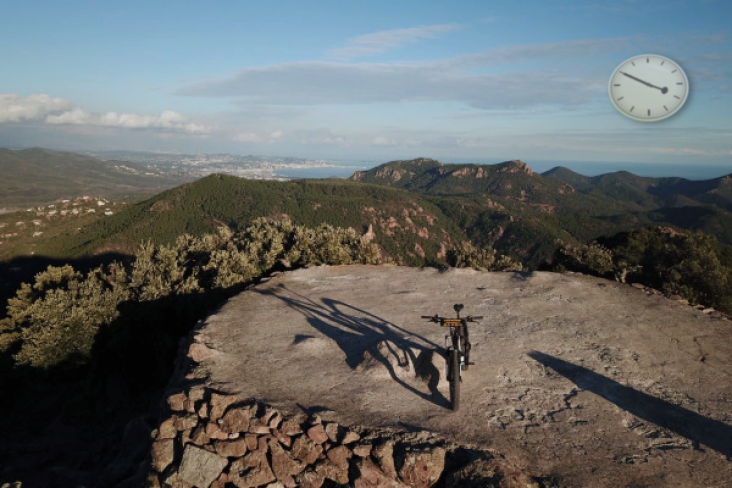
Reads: 3:50
